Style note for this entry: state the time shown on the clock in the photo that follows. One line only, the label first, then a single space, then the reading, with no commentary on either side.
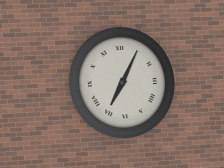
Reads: 7:05
